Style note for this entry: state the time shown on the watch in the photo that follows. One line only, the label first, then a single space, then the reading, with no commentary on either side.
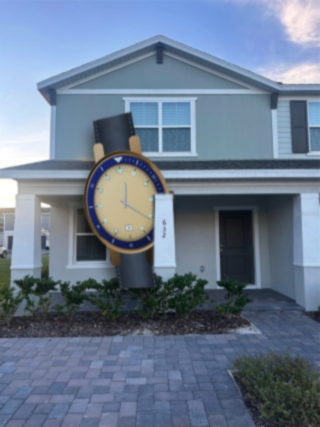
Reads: 12:21
